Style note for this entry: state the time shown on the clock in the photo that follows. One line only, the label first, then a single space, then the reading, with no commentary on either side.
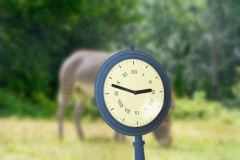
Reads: 2:48
